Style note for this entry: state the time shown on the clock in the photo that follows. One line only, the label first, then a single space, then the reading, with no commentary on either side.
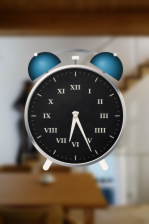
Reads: 6:26
